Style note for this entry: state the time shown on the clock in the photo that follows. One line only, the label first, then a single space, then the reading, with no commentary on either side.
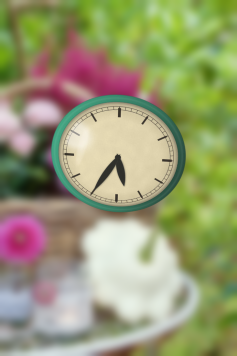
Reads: 5:35
